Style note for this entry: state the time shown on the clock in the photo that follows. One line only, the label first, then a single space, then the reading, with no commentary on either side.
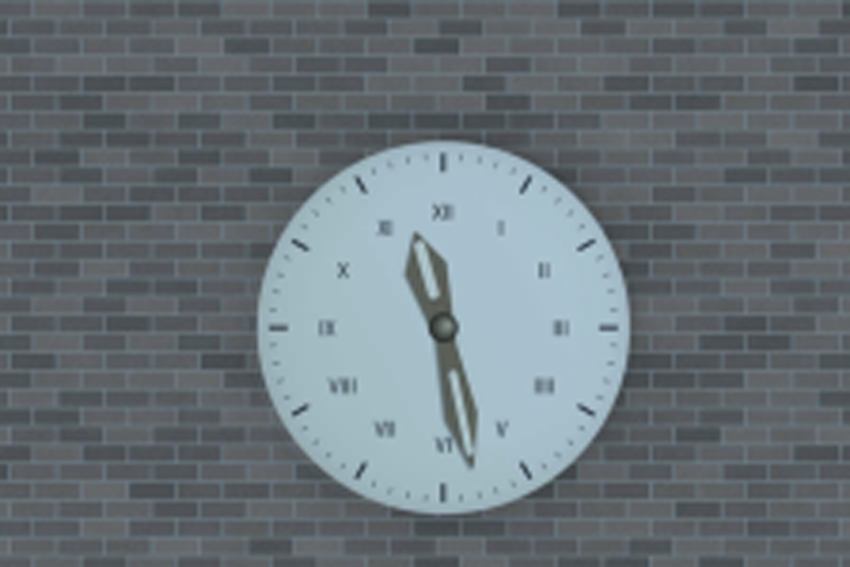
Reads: 11:28
